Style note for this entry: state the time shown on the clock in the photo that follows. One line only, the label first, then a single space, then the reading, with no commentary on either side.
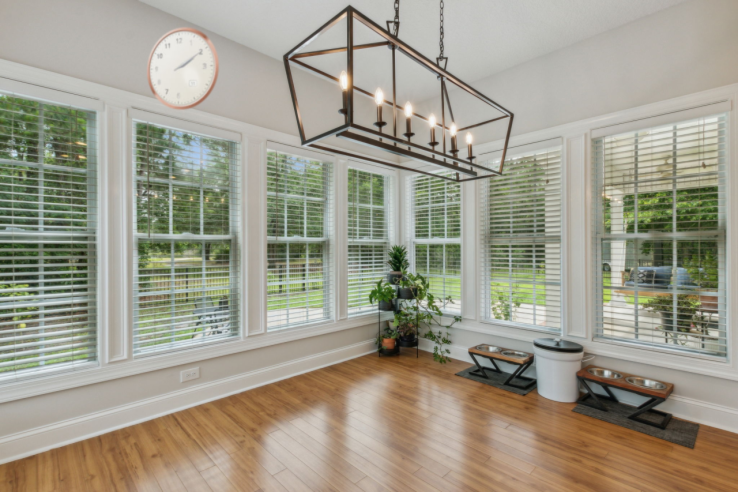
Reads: 2:10
